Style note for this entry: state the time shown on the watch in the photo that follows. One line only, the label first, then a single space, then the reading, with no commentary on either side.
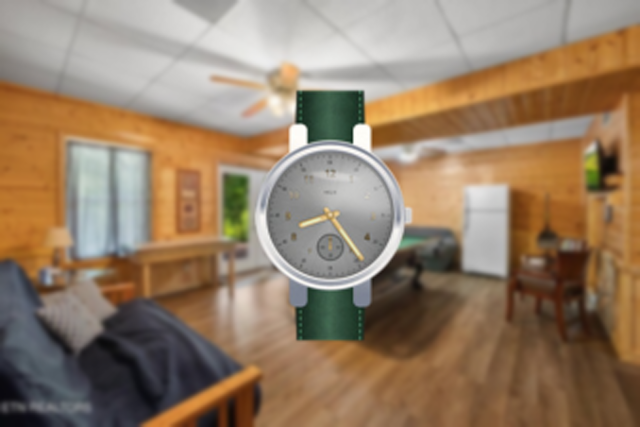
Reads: 8:24
